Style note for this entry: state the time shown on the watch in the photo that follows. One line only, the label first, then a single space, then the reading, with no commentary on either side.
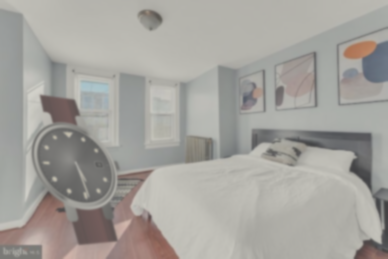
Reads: 5:29
